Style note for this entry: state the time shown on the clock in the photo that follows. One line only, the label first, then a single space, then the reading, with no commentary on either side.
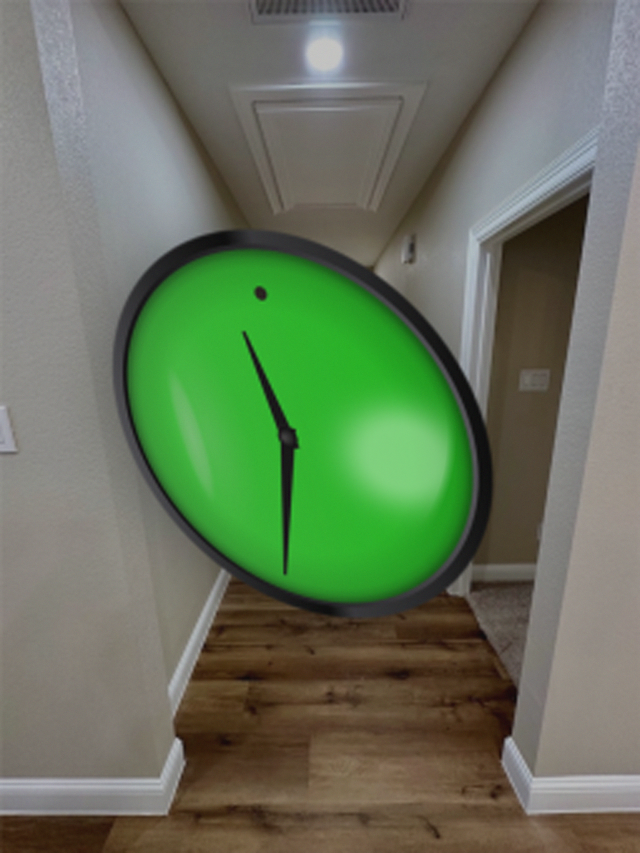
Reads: 11:32
